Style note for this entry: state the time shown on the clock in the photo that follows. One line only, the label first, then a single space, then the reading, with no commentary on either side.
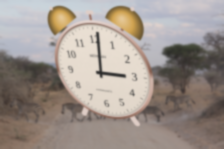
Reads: 3:01
